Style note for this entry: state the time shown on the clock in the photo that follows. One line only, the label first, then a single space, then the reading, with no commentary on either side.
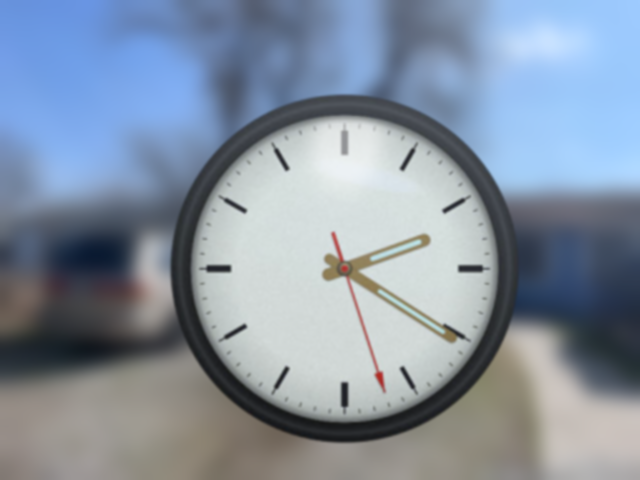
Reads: 2:20:27
